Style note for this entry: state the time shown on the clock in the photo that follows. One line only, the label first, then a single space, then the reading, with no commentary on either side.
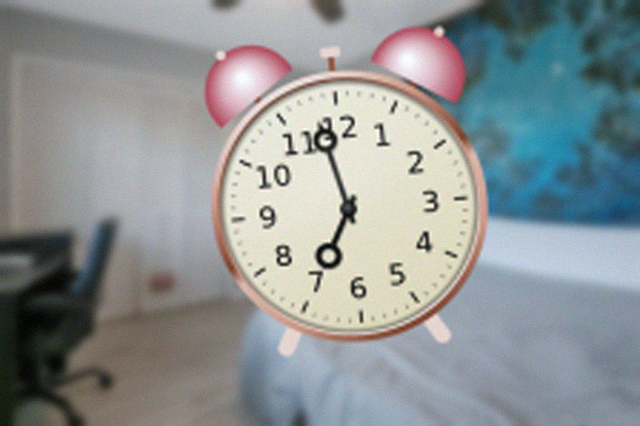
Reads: 6:58
